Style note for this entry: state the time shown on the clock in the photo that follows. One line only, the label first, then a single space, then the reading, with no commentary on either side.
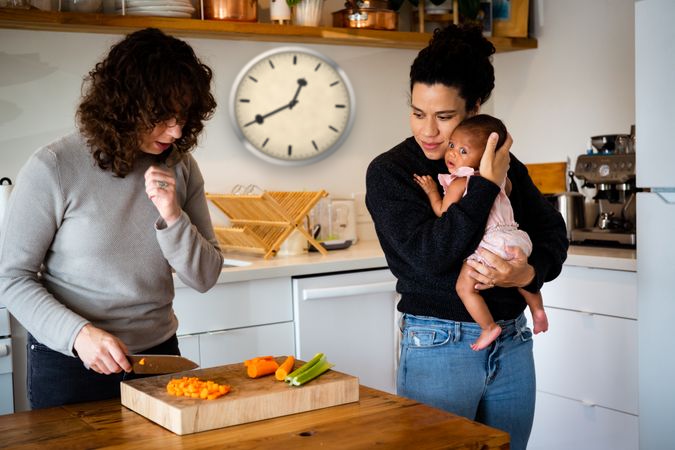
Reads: 12:40
